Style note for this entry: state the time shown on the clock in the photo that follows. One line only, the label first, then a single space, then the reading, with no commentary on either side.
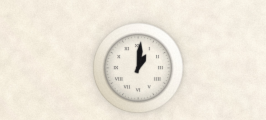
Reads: 1:01
